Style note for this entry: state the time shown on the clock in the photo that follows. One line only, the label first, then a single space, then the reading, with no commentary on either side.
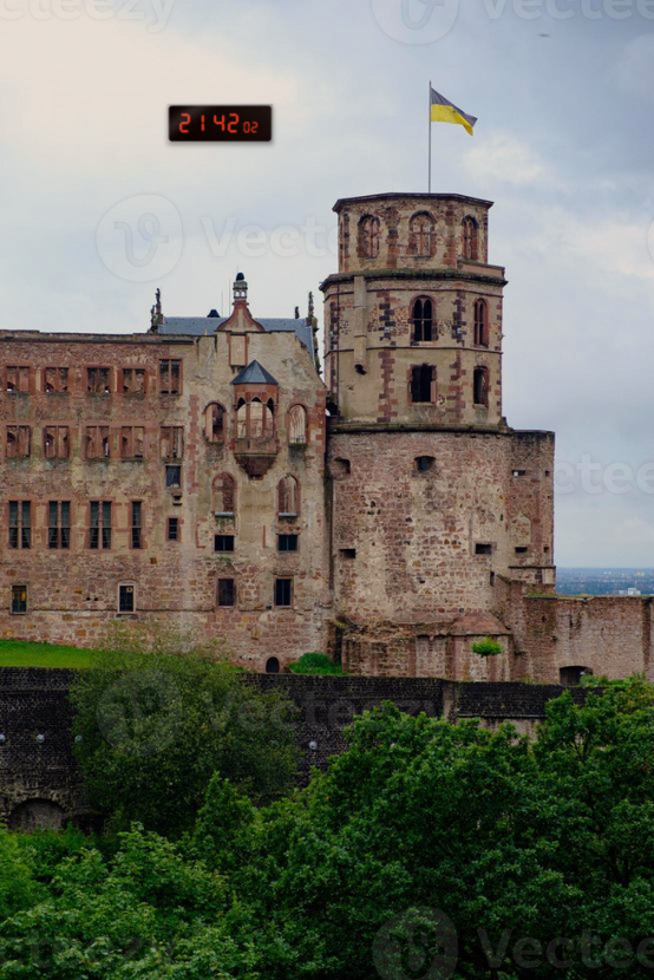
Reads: 21:42:02
